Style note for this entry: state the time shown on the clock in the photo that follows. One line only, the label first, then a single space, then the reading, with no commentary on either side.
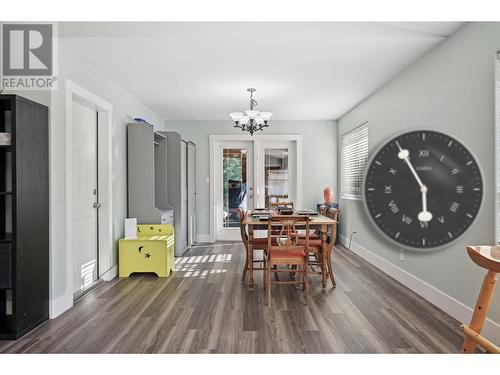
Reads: 5:55
